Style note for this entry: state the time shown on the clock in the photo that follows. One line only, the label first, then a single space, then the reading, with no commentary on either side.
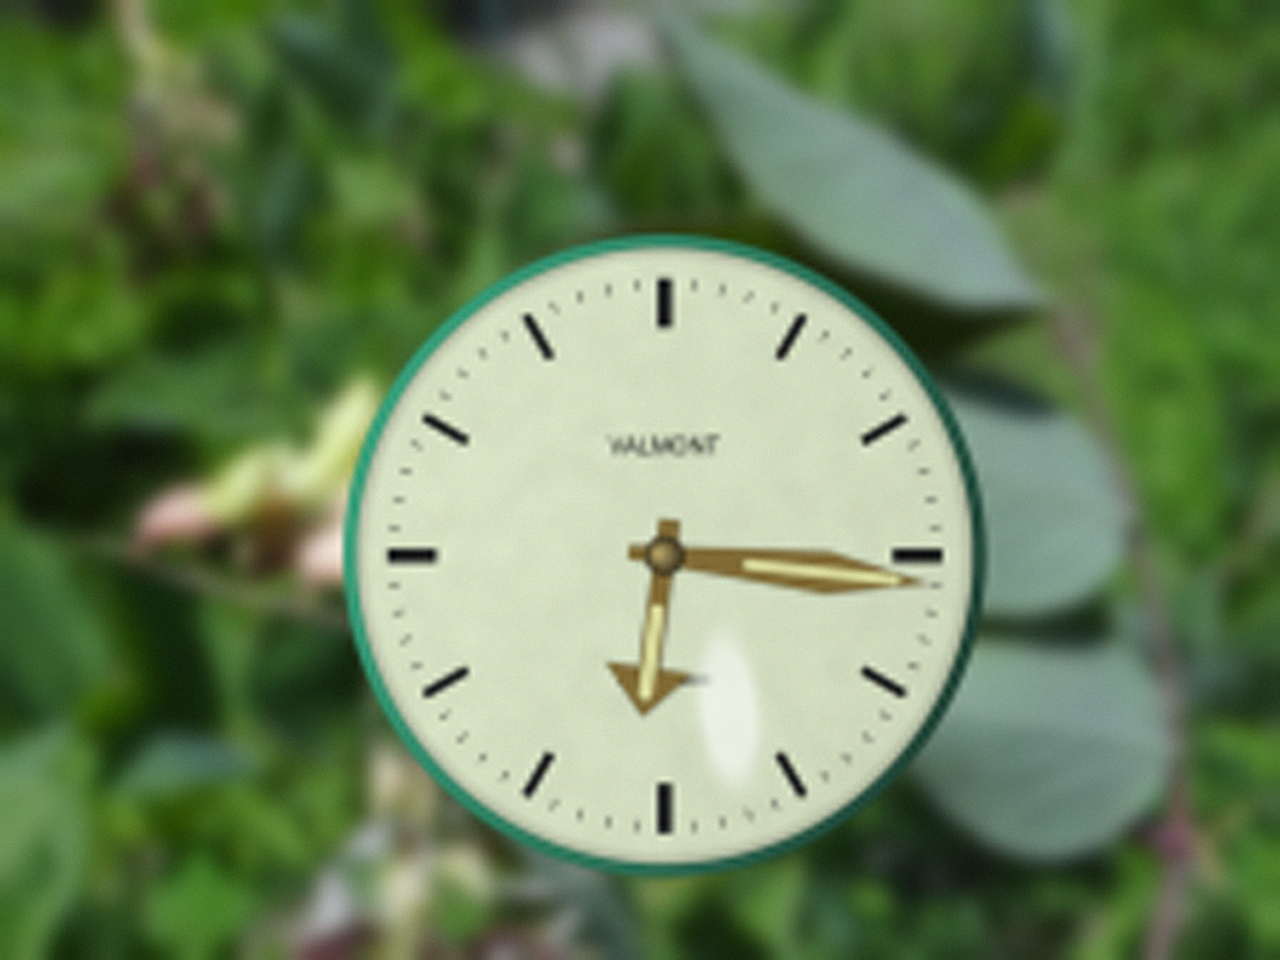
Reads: 6:16
